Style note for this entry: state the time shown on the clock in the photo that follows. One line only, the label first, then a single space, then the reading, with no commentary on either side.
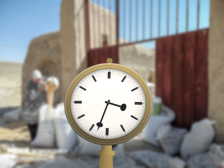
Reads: 3:33
